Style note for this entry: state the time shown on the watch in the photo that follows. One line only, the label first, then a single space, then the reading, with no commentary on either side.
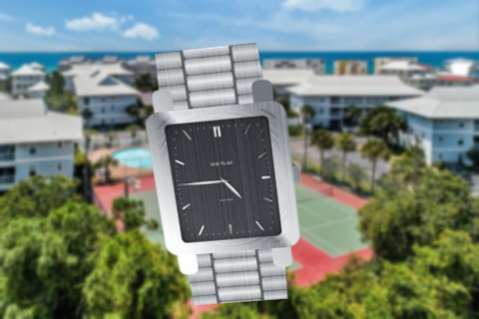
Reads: 4:45
